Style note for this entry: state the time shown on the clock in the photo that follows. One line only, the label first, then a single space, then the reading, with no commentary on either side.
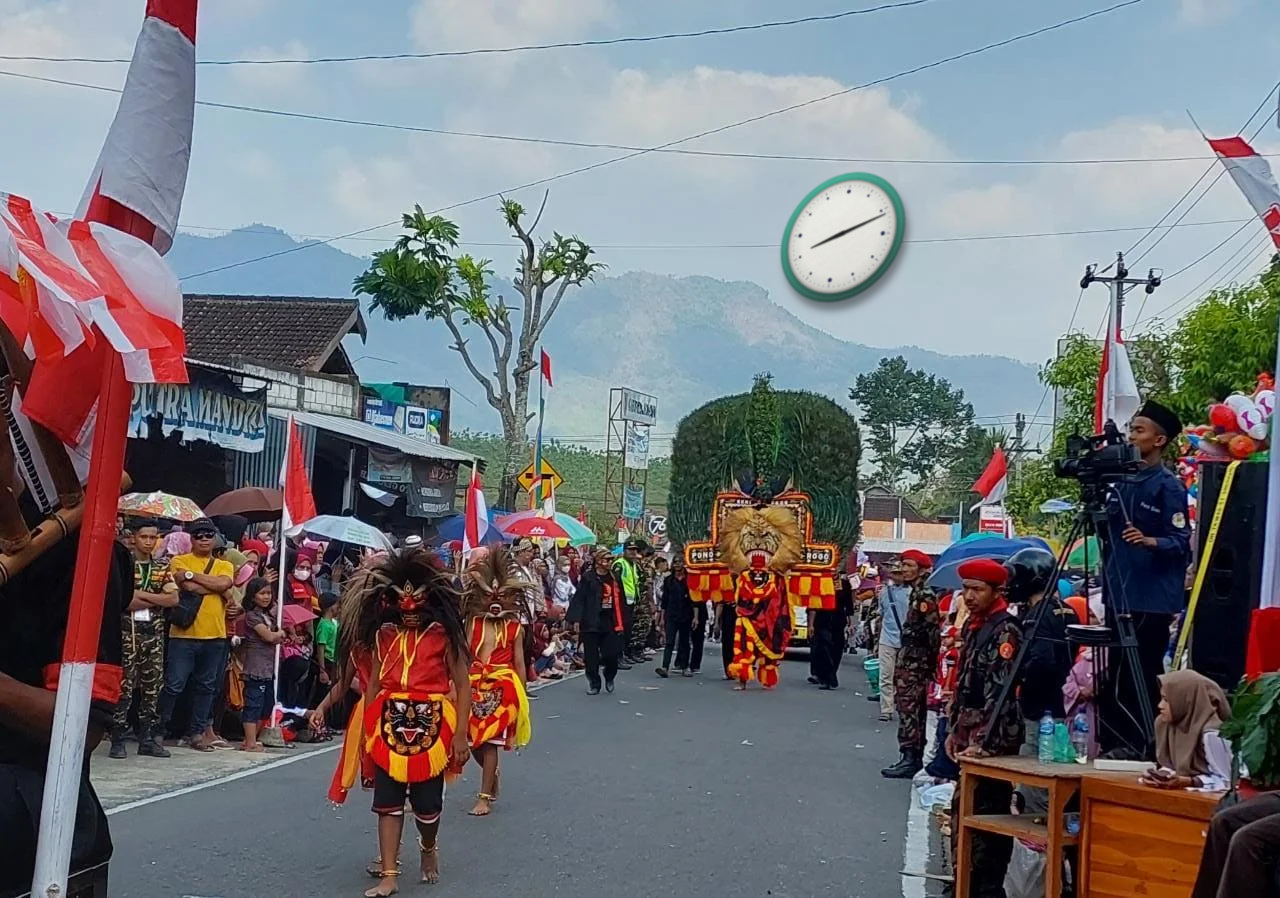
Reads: 8:11
